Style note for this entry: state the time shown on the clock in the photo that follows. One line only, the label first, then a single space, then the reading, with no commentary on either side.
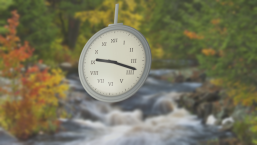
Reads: 9:18
